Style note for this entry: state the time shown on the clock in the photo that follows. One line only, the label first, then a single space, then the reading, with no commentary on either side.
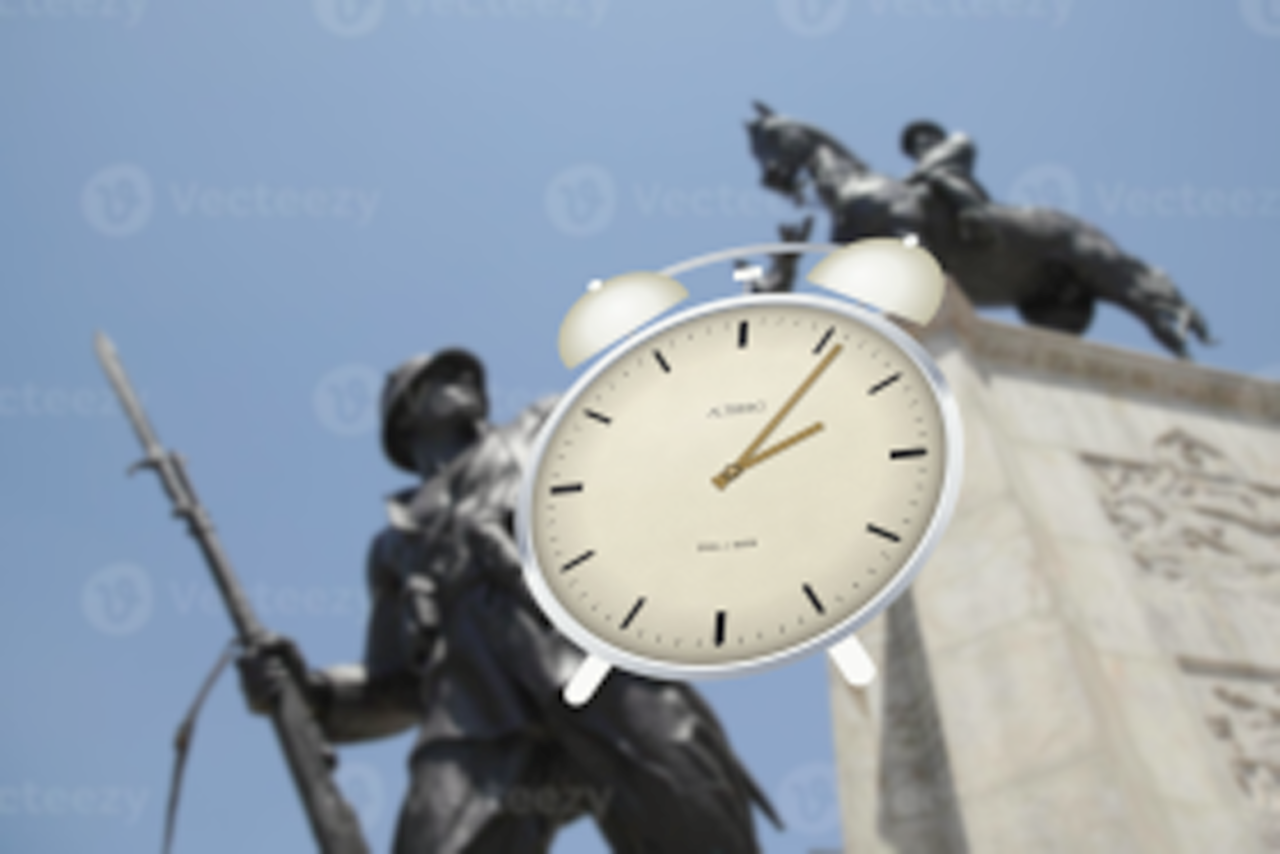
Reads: 2:06
